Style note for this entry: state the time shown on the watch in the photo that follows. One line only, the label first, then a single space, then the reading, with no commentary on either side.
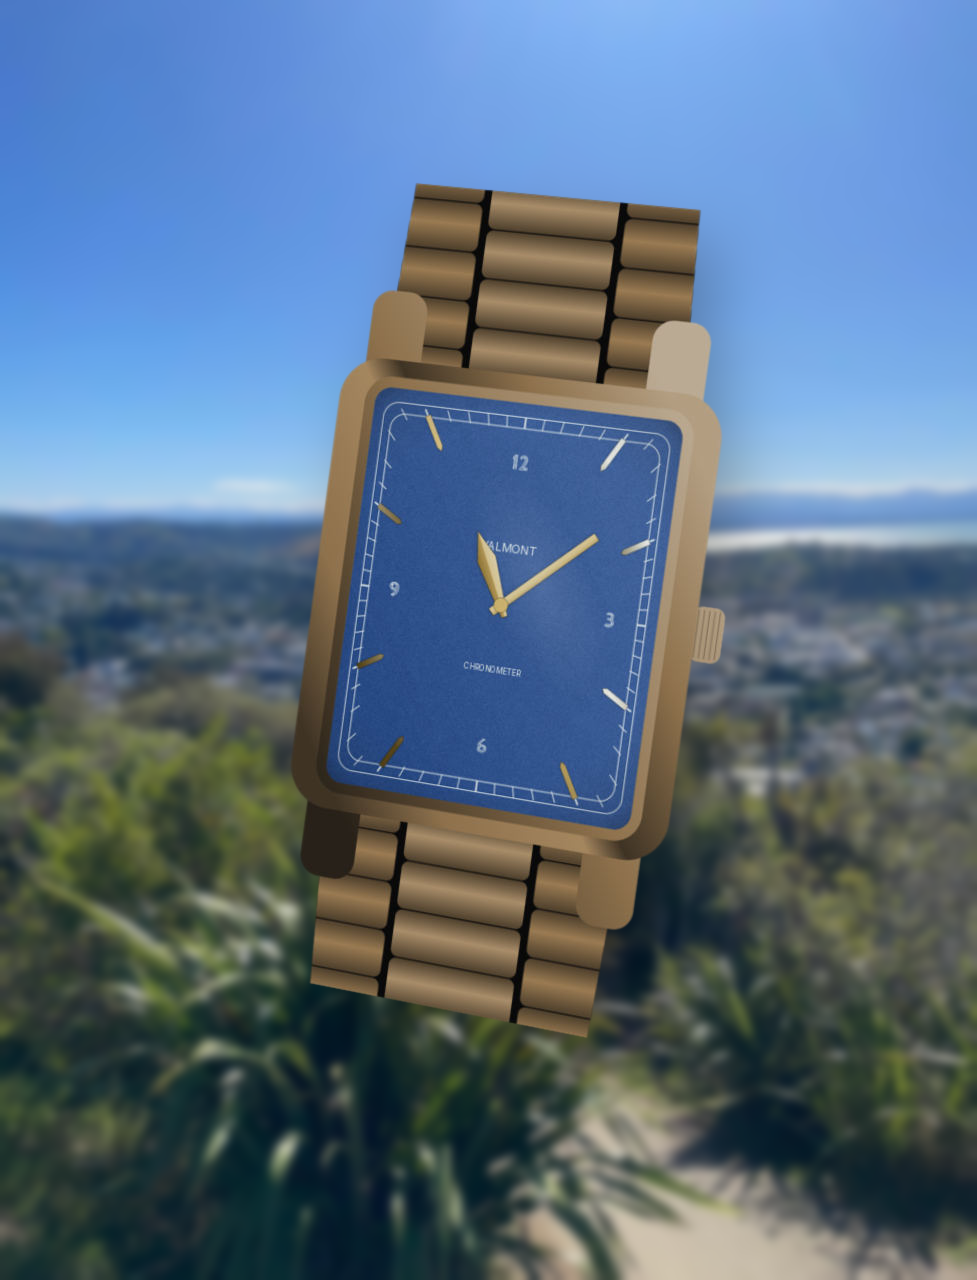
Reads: 11:08
